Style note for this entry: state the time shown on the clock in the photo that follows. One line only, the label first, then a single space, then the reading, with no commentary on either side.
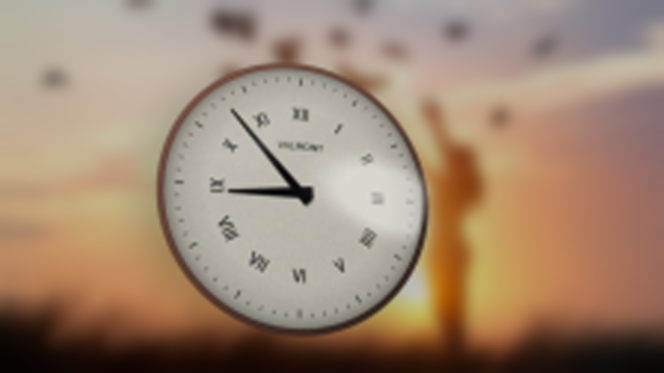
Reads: 8:53
